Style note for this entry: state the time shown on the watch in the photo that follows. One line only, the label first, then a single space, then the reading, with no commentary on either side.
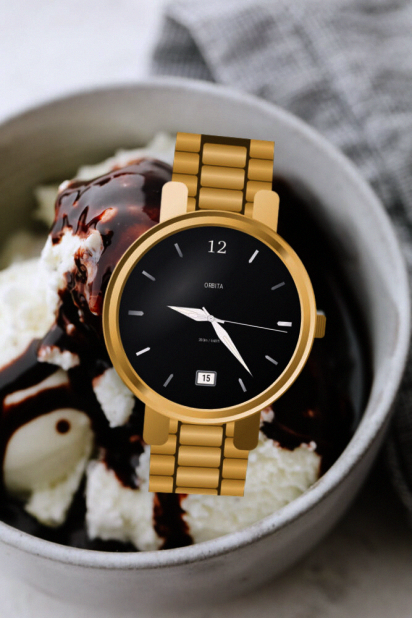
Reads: 9:23:16
